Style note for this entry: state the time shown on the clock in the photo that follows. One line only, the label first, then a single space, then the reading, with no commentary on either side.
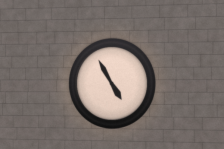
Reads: 4:55
